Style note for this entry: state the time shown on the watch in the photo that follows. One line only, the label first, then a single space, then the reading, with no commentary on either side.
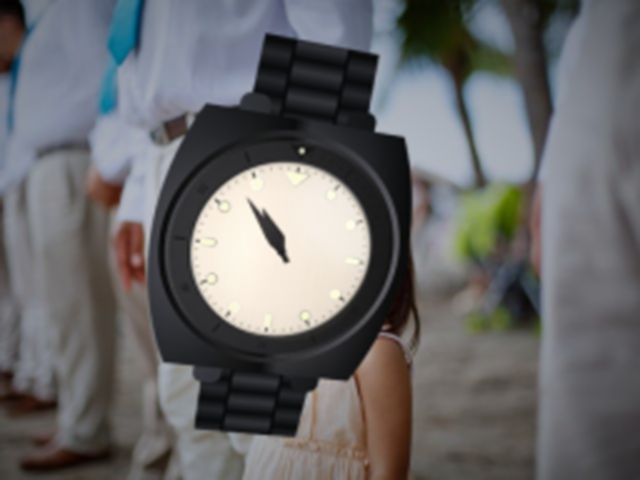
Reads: 10:53
